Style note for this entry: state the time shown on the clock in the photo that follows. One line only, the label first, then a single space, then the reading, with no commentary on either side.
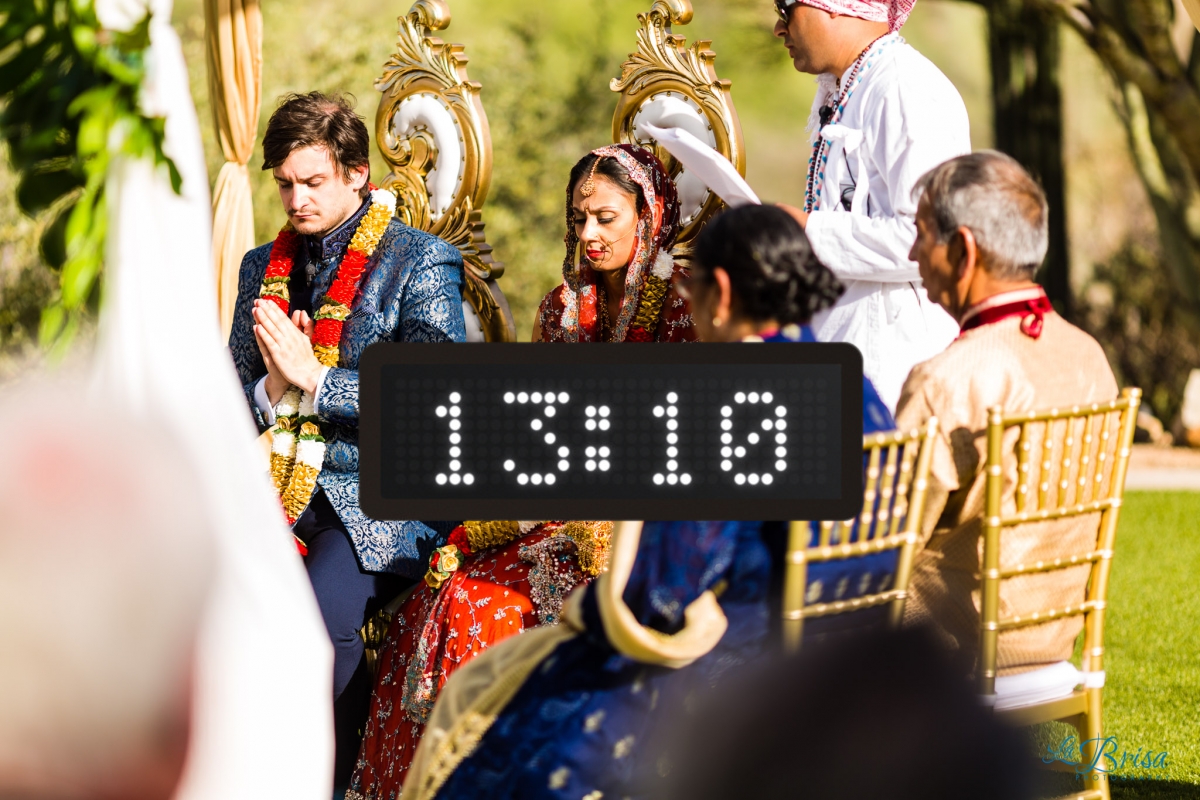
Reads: 13:10
